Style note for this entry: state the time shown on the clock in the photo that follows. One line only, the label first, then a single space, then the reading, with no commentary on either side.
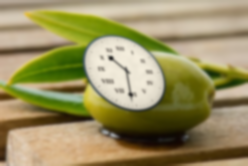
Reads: 10:31
